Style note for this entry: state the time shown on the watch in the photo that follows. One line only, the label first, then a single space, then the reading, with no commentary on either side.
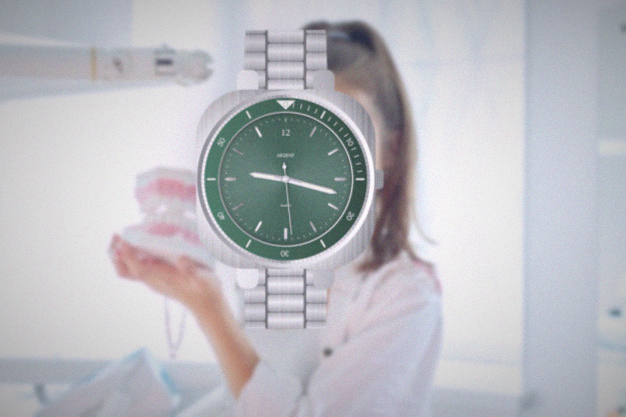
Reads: 9:17:29
